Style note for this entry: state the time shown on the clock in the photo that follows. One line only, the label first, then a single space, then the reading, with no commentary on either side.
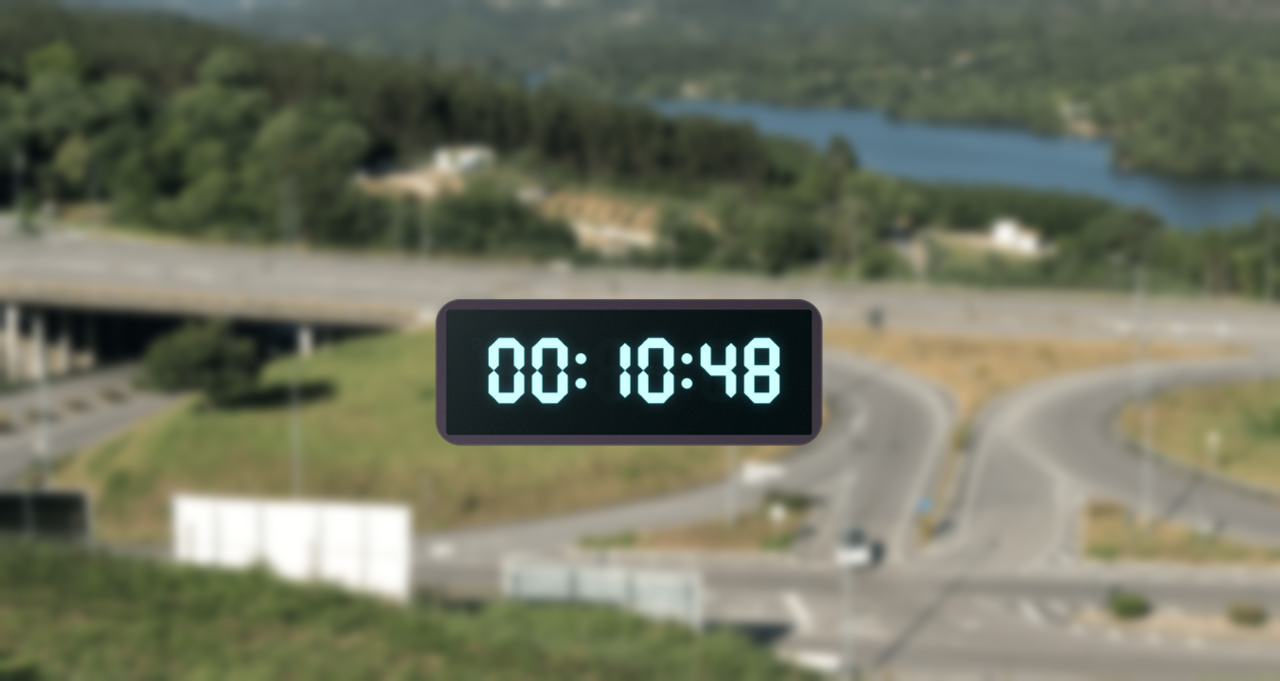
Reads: 0:10:48
